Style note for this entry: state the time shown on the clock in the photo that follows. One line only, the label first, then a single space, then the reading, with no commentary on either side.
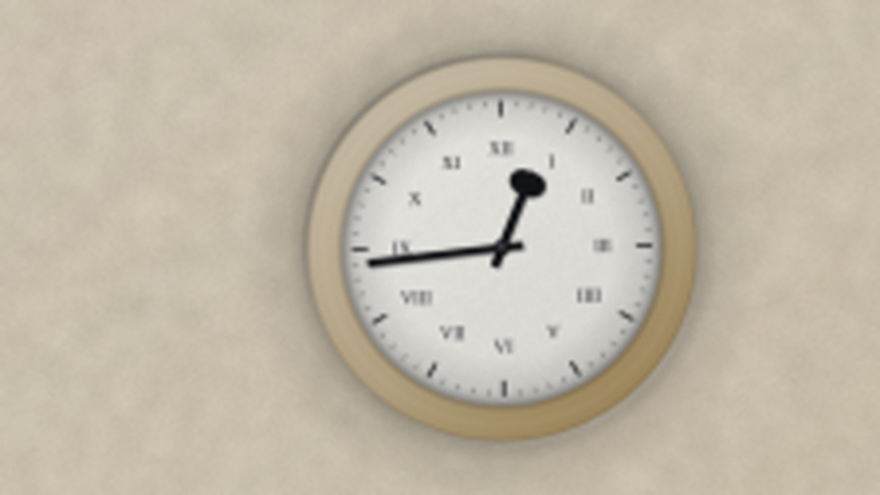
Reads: 12:44
